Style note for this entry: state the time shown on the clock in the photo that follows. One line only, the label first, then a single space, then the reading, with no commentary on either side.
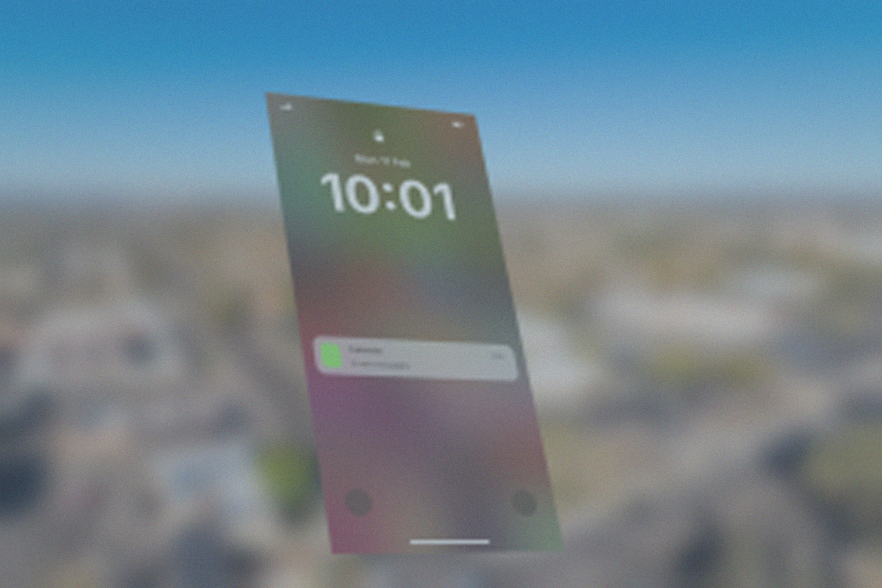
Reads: 10:01
